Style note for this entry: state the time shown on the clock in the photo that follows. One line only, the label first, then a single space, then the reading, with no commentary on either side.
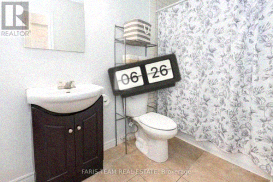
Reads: 6:26
